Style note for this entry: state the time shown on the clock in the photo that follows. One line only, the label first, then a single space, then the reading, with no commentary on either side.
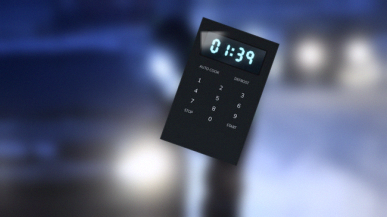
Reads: 1:39
